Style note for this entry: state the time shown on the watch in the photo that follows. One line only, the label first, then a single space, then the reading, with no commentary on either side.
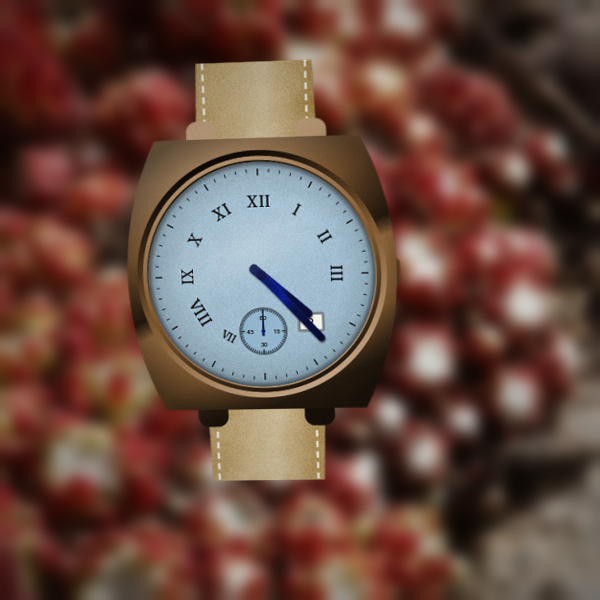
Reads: 4:23
